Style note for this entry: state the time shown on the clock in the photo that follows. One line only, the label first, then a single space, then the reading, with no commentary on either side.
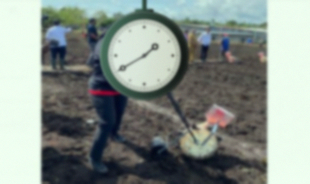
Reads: 1:40
